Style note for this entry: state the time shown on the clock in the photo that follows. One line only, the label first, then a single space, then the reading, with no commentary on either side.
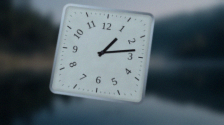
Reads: 1:13
